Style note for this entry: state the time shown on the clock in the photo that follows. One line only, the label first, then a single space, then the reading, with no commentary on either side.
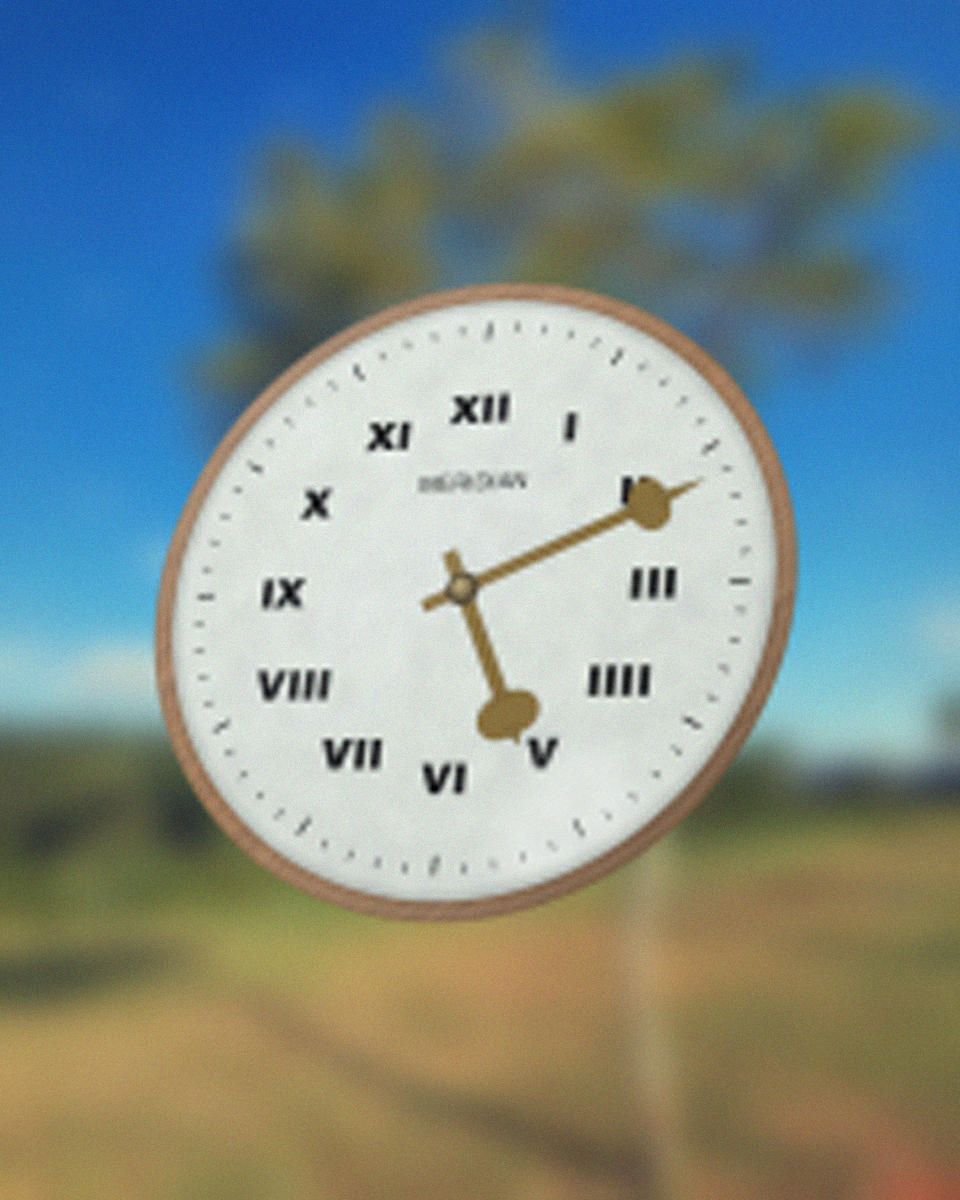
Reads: 5:11
